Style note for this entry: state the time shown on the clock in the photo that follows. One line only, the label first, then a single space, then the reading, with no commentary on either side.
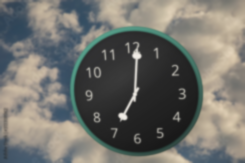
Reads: 7:01
